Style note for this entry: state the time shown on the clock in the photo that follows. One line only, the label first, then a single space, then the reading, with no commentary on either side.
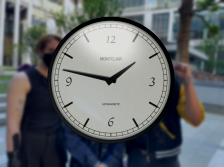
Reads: 1:47
